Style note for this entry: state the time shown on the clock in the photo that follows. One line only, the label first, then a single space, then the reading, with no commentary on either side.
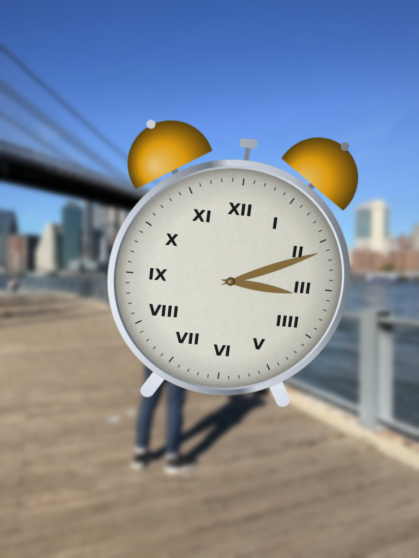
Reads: 3:11
